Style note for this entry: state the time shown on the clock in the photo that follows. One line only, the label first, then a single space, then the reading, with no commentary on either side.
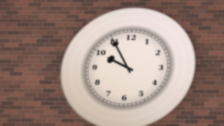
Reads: 9:55
